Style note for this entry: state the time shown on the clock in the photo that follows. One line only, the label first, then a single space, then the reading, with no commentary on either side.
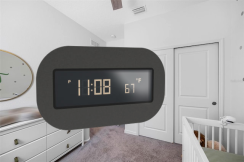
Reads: 11:08
